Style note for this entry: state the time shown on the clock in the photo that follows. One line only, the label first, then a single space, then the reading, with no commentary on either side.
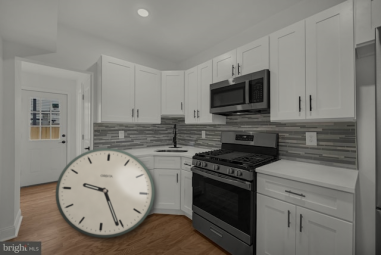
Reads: 9:26
